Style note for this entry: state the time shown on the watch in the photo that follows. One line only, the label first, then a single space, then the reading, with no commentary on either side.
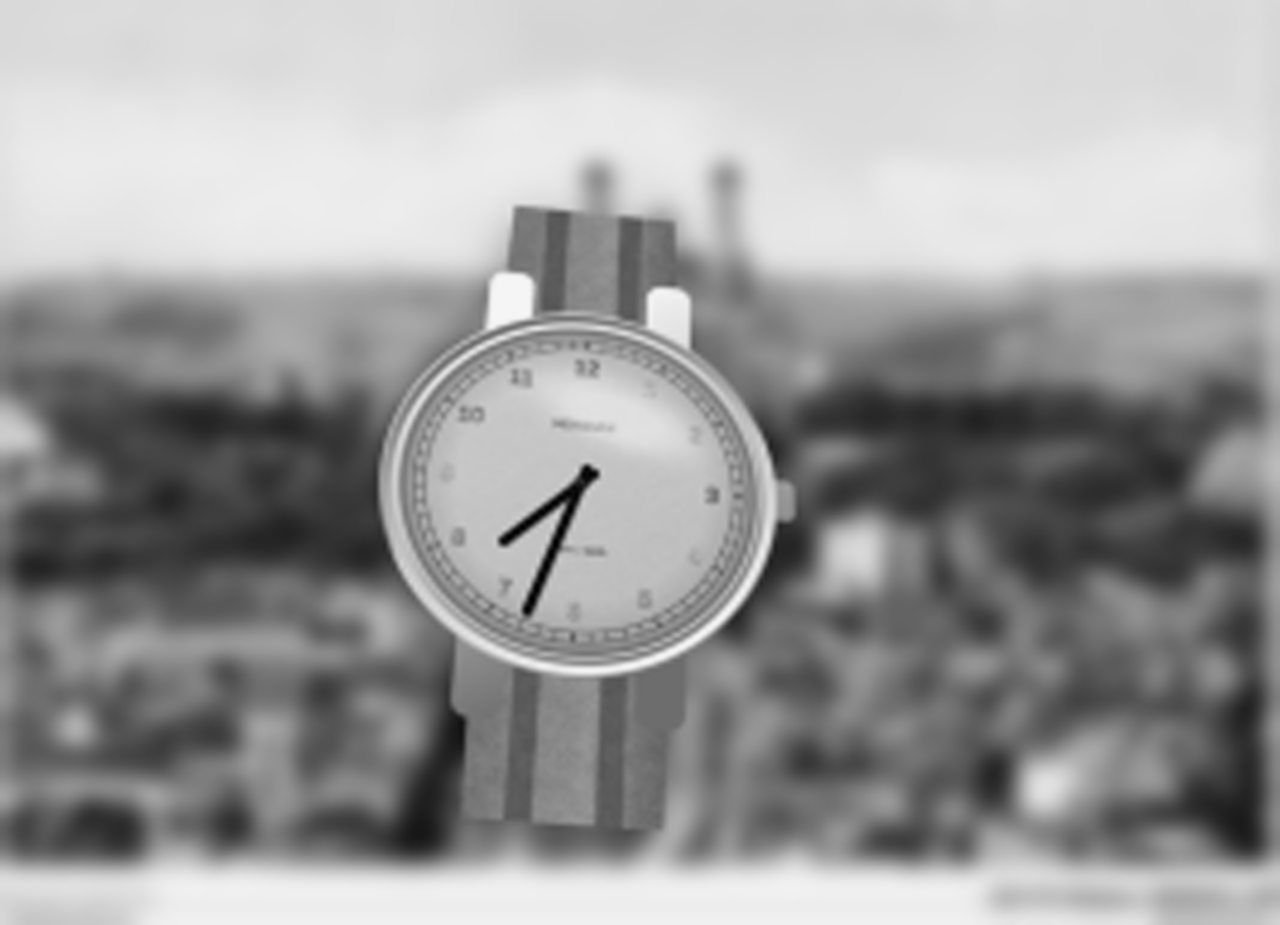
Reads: 7:33
